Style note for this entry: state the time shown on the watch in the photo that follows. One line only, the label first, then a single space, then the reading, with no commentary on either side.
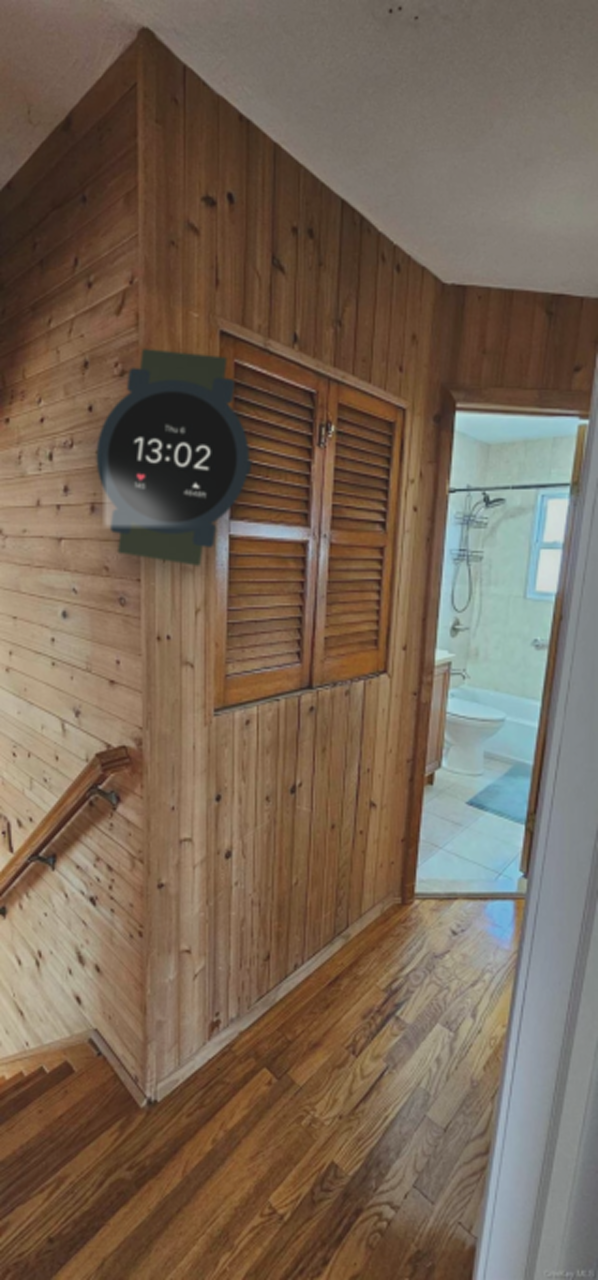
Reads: 13:02
